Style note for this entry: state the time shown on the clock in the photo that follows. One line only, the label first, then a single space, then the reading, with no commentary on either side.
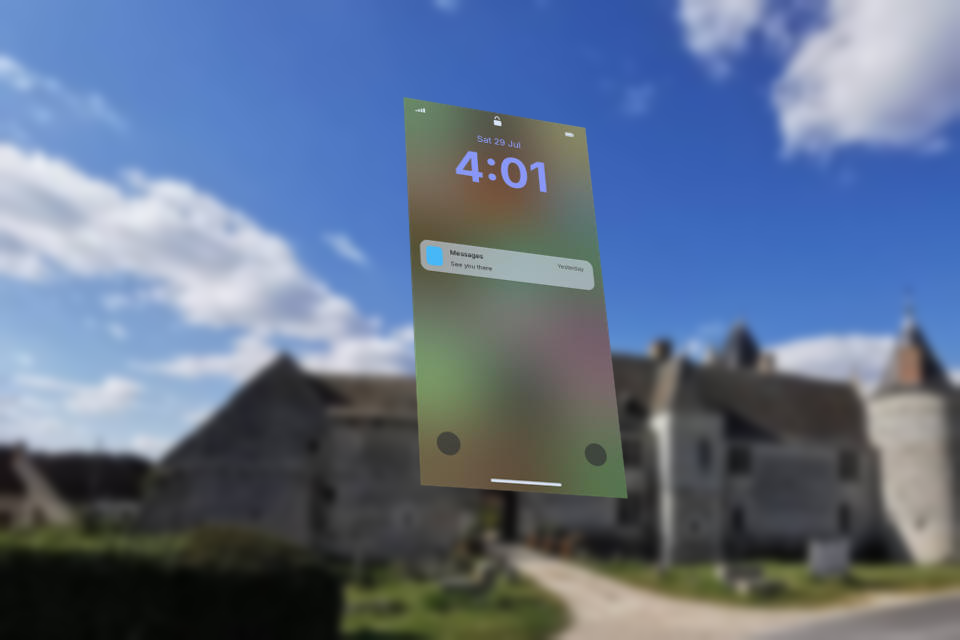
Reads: 4:01
